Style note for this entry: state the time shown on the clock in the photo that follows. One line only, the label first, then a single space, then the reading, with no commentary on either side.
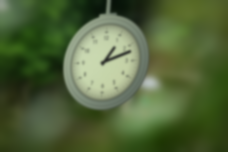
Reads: 1:12
